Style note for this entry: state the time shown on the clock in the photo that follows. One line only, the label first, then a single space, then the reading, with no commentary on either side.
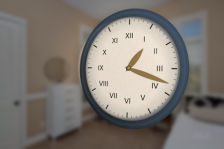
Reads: 1:18
